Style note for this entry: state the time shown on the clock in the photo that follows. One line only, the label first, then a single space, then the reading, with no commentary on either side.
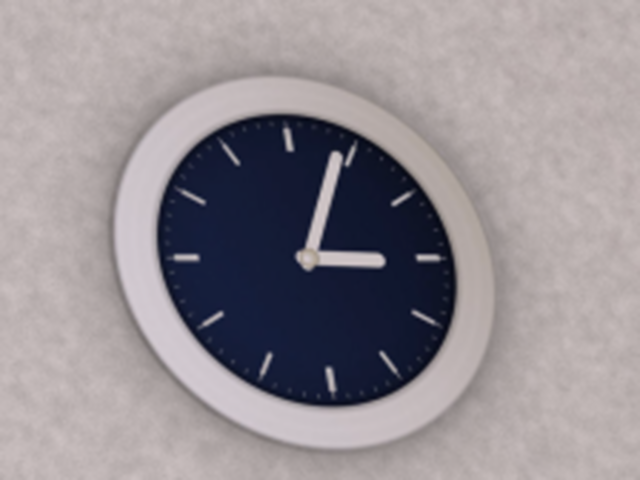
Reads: 3:04
